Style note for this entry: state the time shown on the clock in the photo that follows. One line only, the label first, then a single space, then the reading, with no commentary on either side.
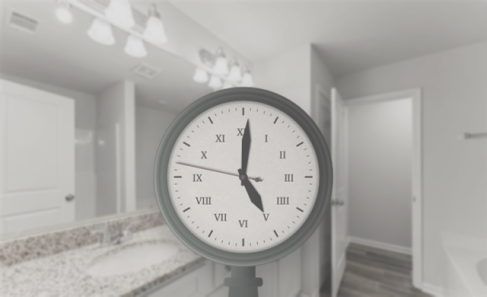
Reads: 5:00:47
